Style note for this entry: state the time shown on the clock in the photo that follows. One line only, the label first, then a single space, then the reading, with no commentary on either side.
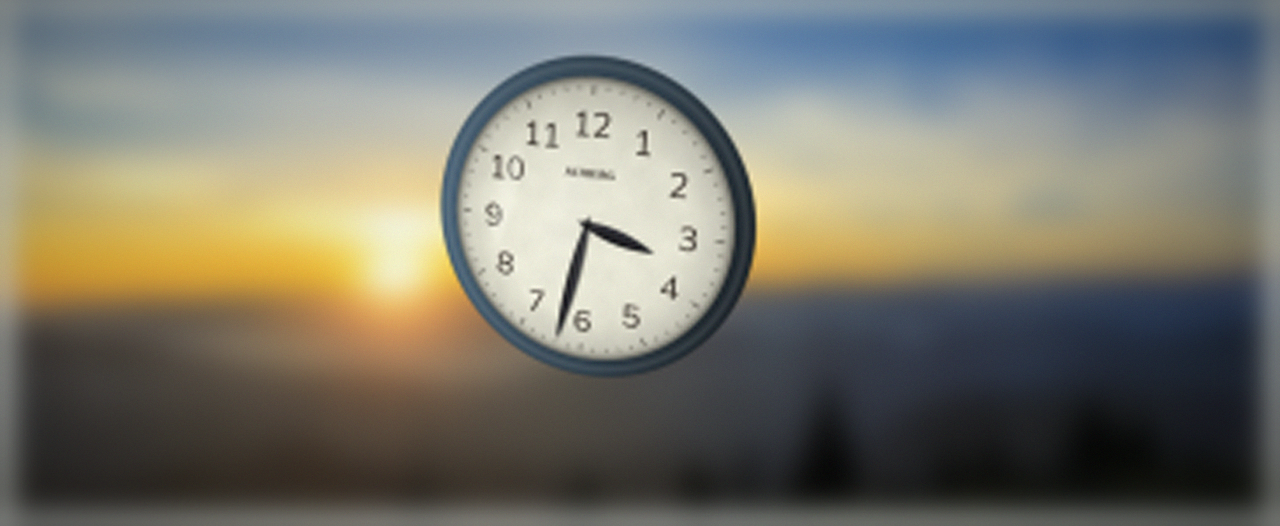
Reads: 3:32
